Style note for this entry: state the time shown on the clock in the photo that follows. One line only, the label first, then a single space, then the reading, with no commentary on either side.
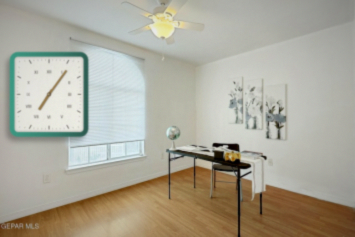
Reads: 7:06
